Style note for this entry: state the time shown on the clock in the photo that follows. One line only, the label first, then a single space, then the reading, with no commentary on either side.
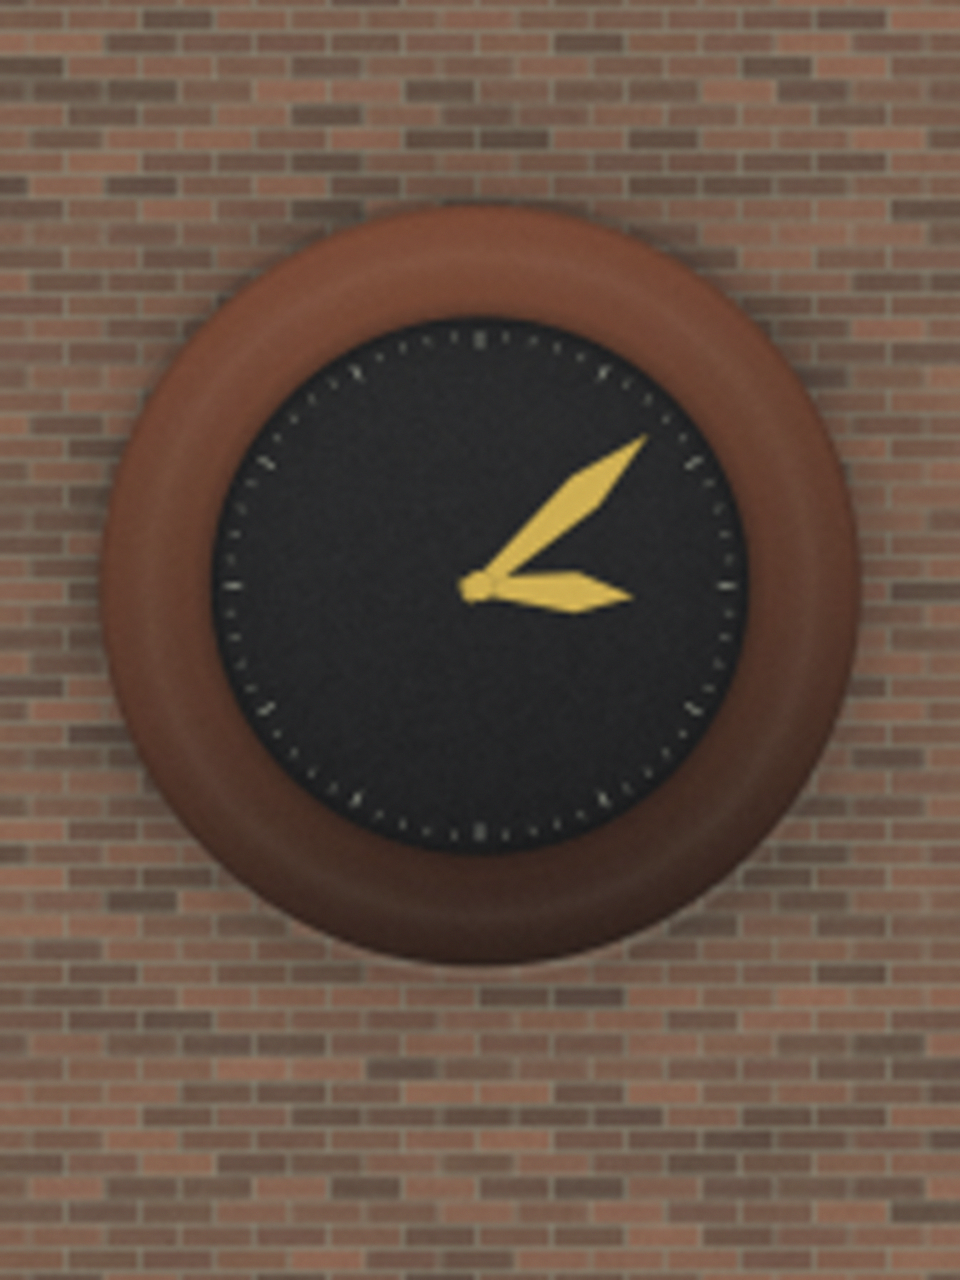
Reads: 3:08
